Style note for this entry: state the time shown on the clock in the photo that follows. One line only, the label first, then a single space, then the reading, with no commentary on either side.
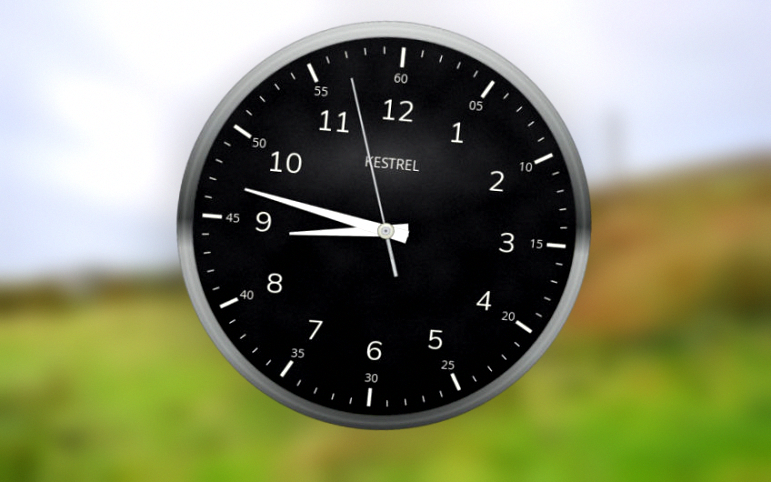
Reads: 8:46:57
